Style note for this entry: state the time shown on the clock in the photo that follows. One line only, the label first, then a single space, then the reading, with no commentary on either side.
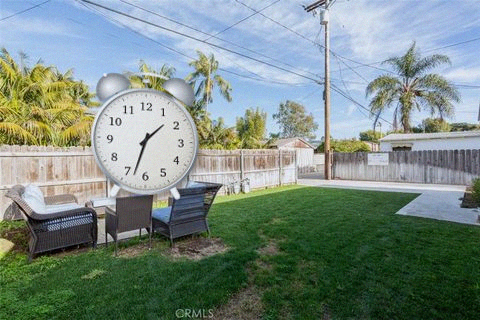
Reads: 1:33
